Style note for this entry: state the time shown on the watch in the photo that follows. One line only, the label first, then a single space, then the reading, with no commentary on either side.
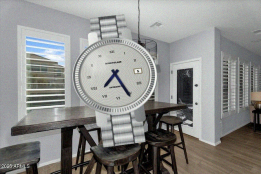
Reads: 7:26
